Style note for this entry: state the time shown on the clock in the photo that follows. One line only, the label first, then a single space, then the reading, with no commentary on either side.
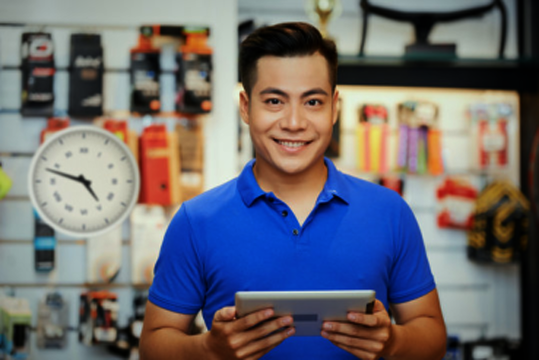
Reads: 4:48
